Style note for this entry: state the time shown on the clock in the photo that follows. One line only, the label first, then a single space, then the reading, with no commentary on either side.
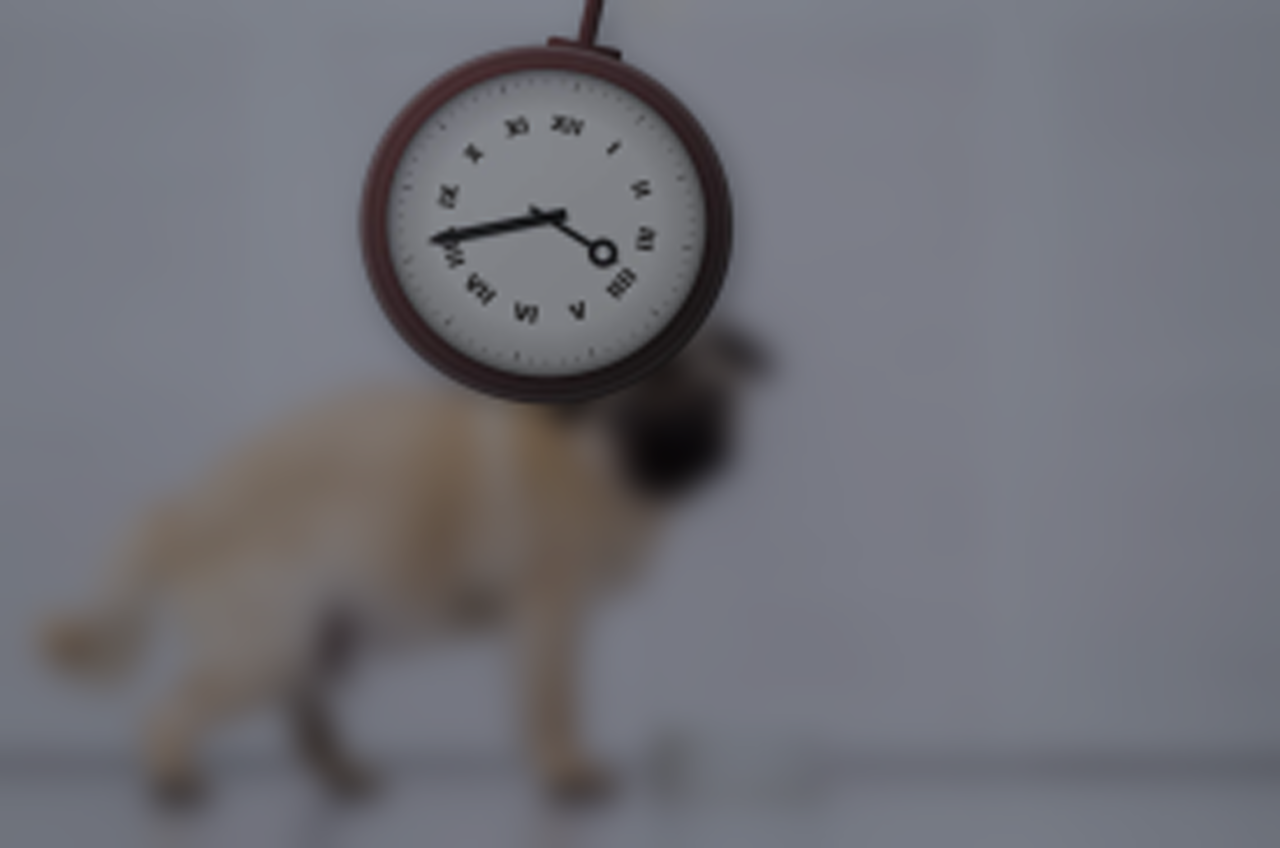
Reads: 3:41
